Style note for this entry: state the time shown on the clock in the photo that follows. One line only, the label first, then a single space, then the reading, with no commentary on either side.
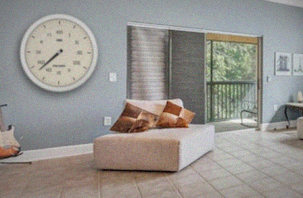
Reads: 7:38
